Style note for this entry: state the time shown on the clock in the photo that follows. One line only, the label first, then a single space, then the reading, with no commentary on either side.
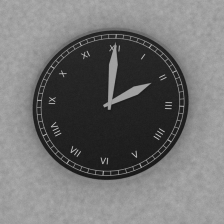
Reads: 2:00
